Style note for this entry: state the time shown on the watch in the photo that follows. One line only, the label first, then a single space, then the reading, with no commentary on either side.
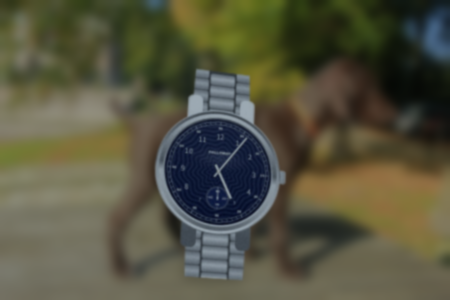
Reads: 5:06
